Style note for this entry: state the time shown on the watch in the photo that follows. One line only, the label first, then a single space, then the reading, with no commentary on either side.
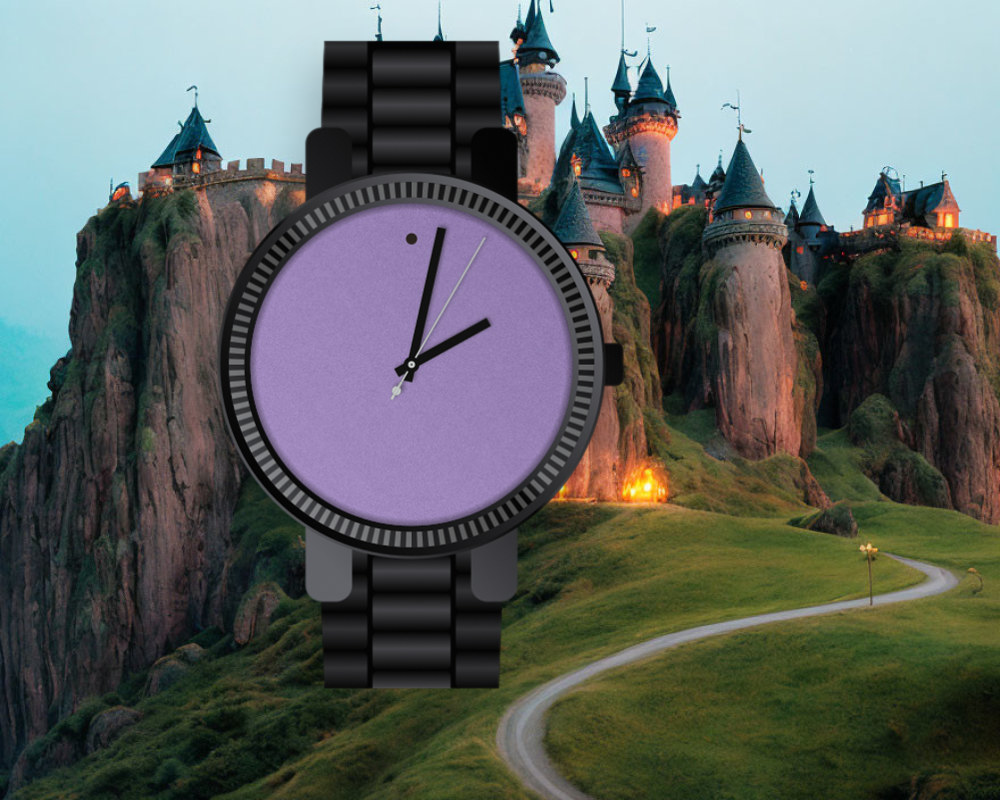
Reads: 2:02:05
